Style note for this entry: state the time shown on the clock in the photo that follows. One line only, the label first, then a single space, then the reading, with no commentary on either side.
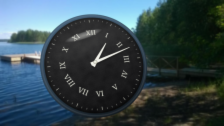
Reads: 1:12
